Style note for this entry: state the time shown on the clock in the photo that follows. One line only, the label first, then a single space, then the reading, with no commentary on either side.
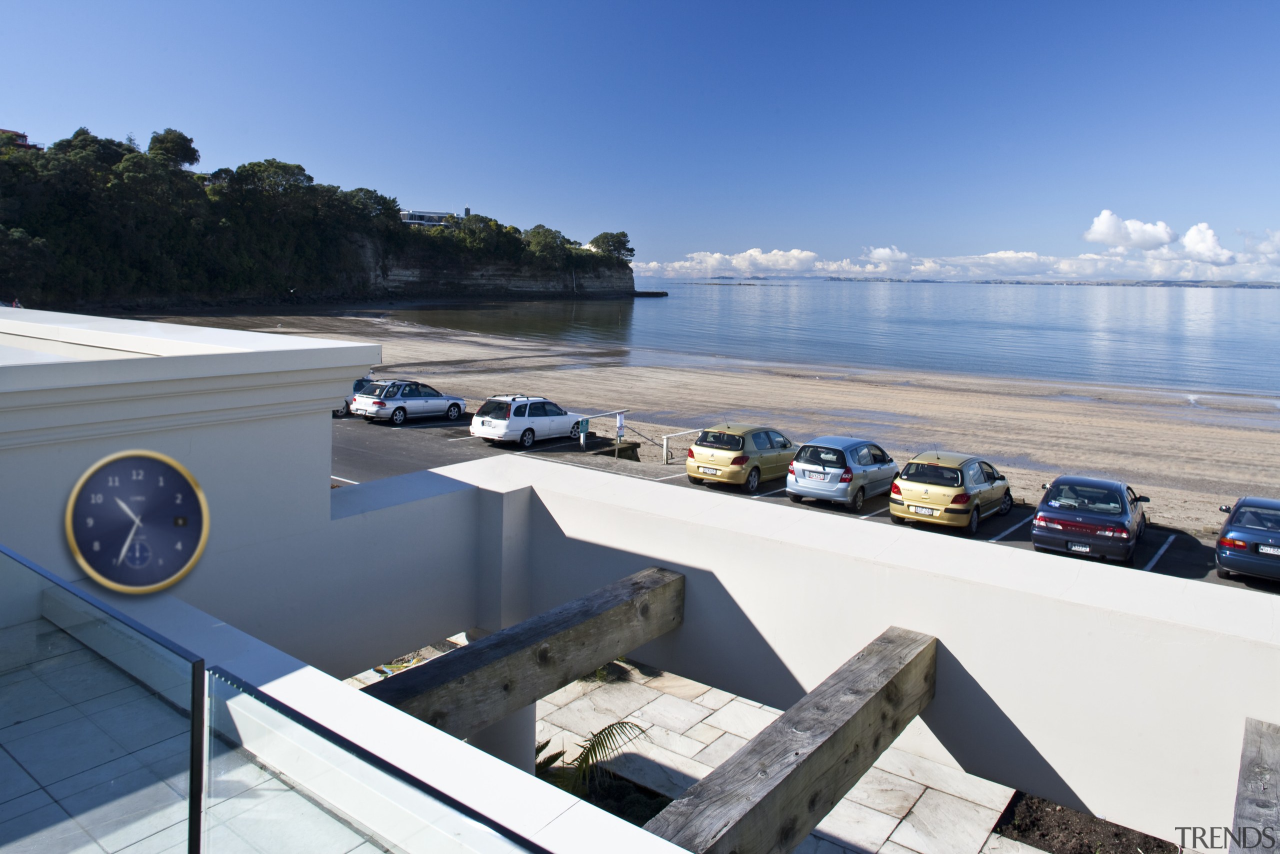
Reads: 10:34
